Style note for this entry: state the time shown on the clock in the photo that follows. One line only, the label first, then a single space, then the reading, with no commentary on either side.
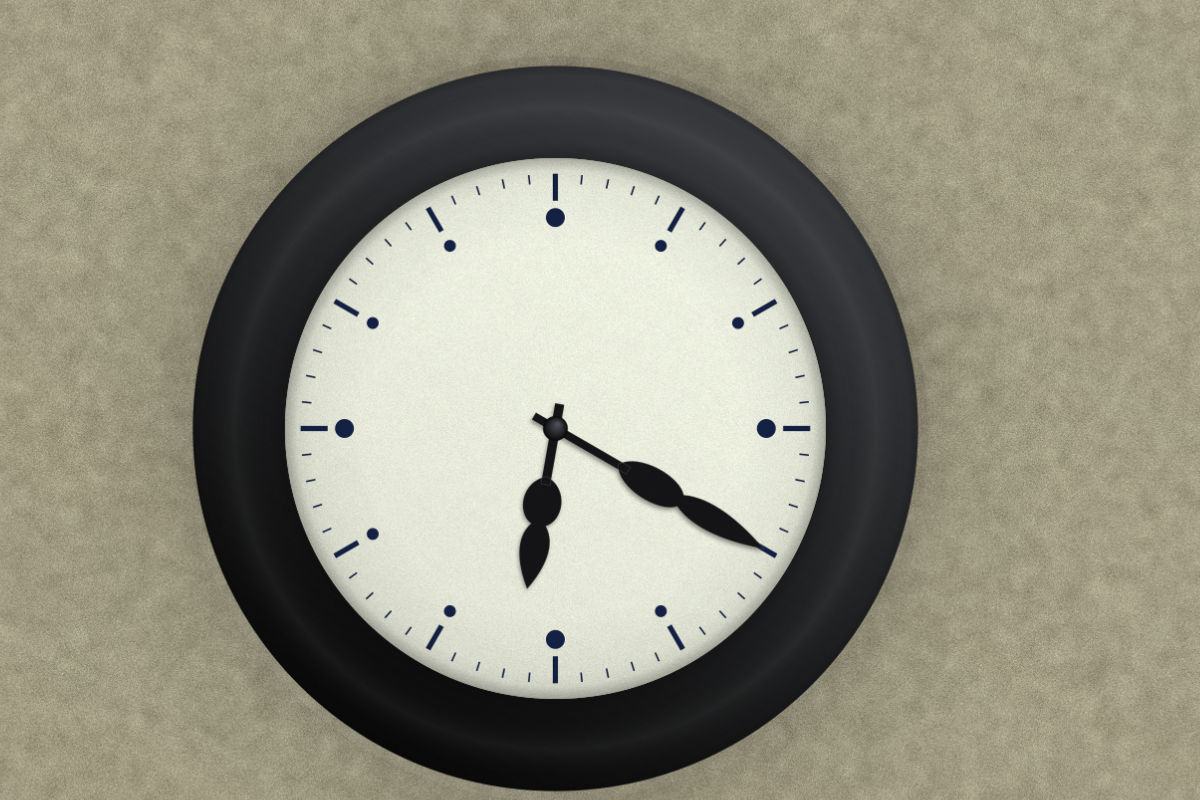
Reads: 6:20
